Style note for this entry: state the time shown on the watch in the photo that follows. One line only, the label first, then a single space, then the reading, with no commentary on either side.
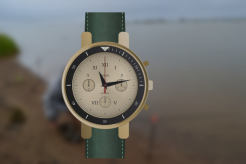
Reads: 11:13
